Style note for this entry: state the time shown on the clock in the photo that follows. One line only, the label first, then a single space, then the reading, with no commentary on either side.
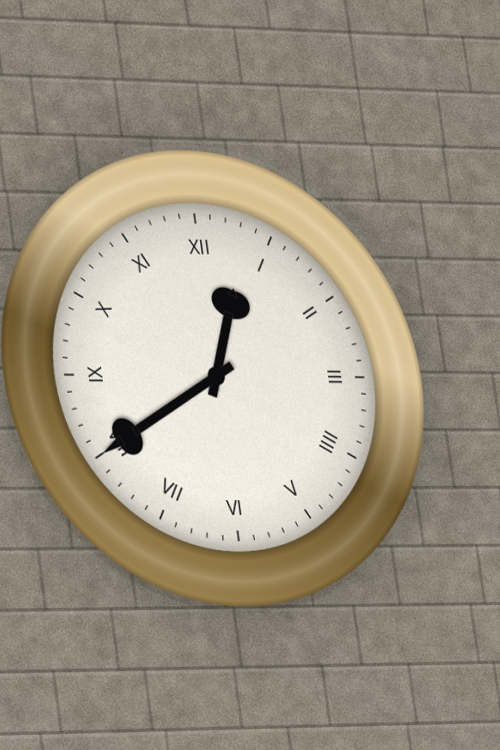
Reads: 12:40
